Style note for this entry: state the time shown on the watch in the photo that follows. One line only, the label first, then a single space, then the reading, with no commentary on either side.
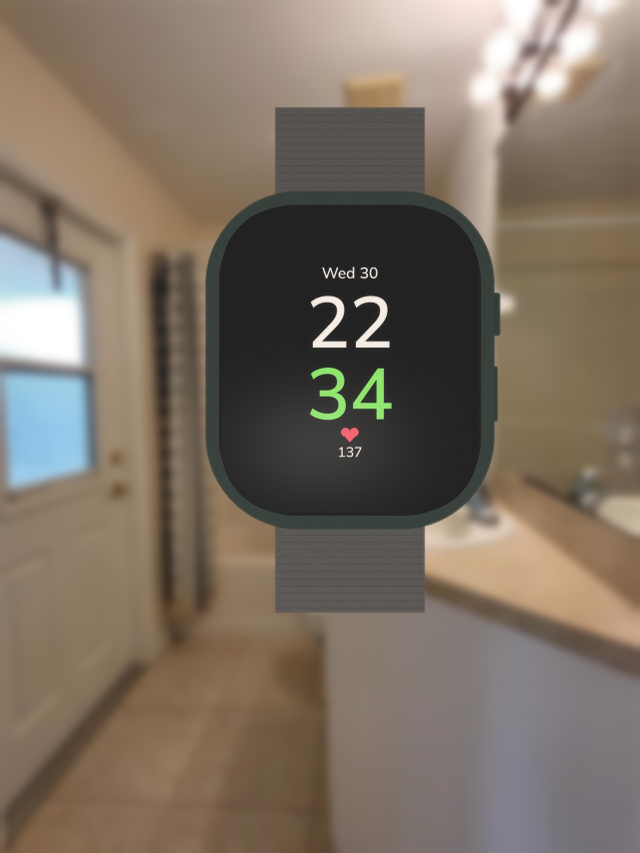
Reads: 22:34
